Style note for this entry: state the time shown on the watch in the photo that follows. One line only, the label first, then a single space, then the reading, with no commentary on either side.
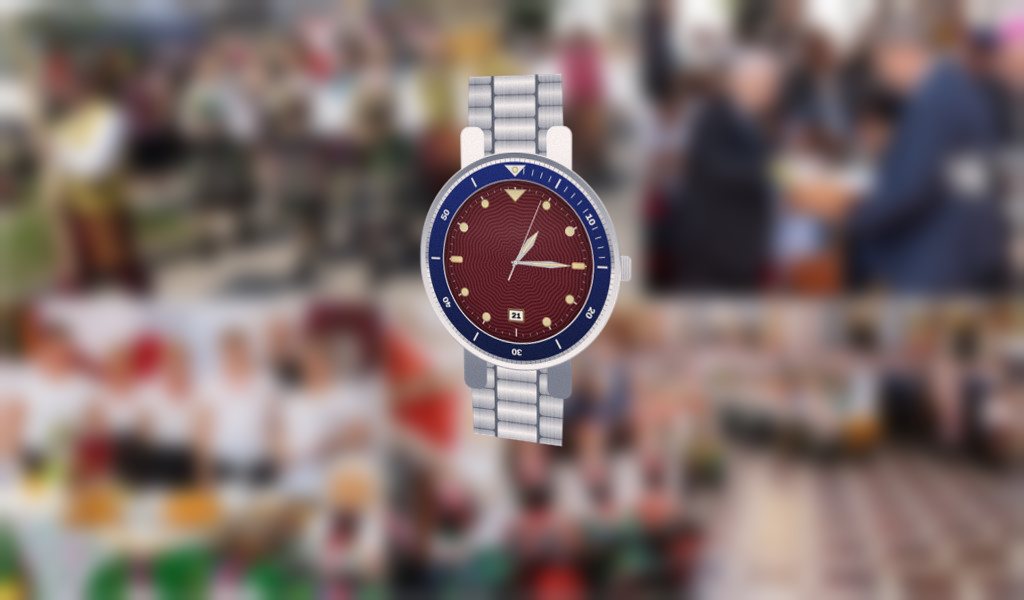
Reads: 1:15:04
